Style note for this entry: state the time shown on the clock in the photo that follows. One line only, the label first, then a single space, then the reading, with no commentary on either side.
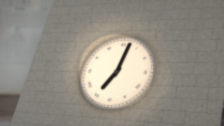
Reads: 7:02
